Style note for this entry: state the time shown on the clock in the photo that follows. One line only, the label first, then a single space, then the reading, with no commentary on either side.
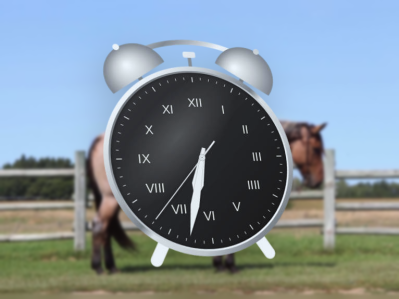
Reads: 6:32:37
